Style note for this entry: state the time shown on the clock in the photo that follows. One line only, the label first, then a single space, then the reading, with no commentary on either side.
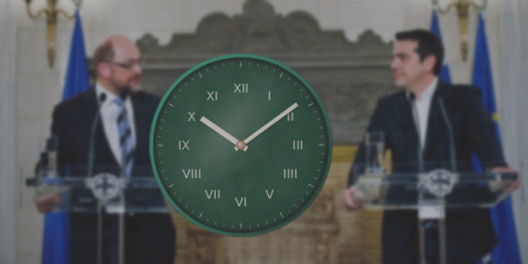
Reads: 10:09
